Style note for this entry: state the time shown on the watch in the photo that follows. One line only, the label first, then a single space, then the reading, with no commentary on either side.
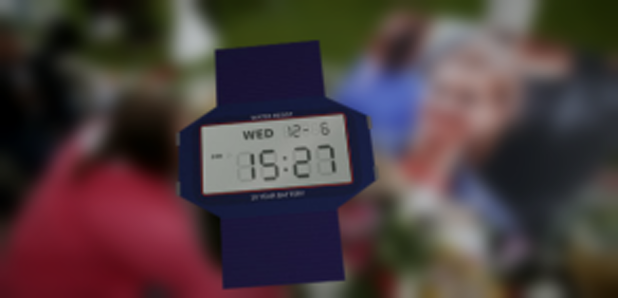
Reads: 15:27
